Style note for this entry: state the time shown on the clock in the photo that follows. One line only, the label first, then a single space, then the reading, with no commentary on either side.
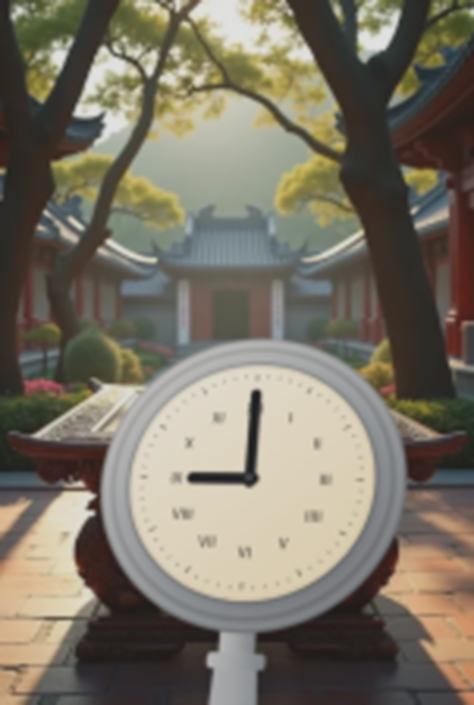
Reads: 9:00
